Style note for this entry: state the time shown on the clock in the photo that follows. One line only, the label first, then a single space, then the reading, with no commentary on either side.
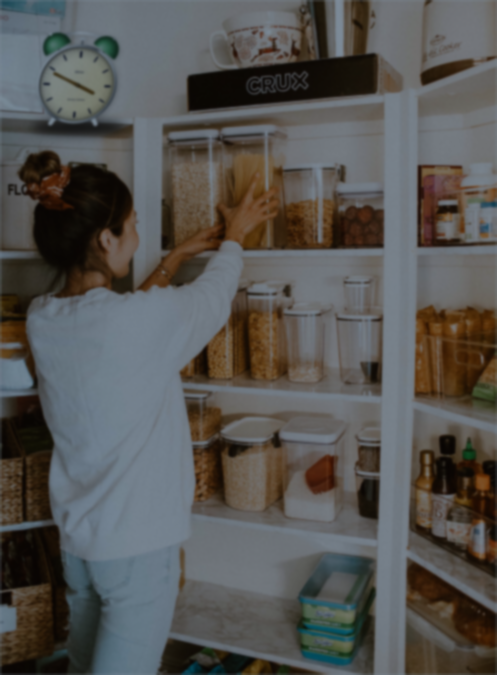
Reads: 3:49
